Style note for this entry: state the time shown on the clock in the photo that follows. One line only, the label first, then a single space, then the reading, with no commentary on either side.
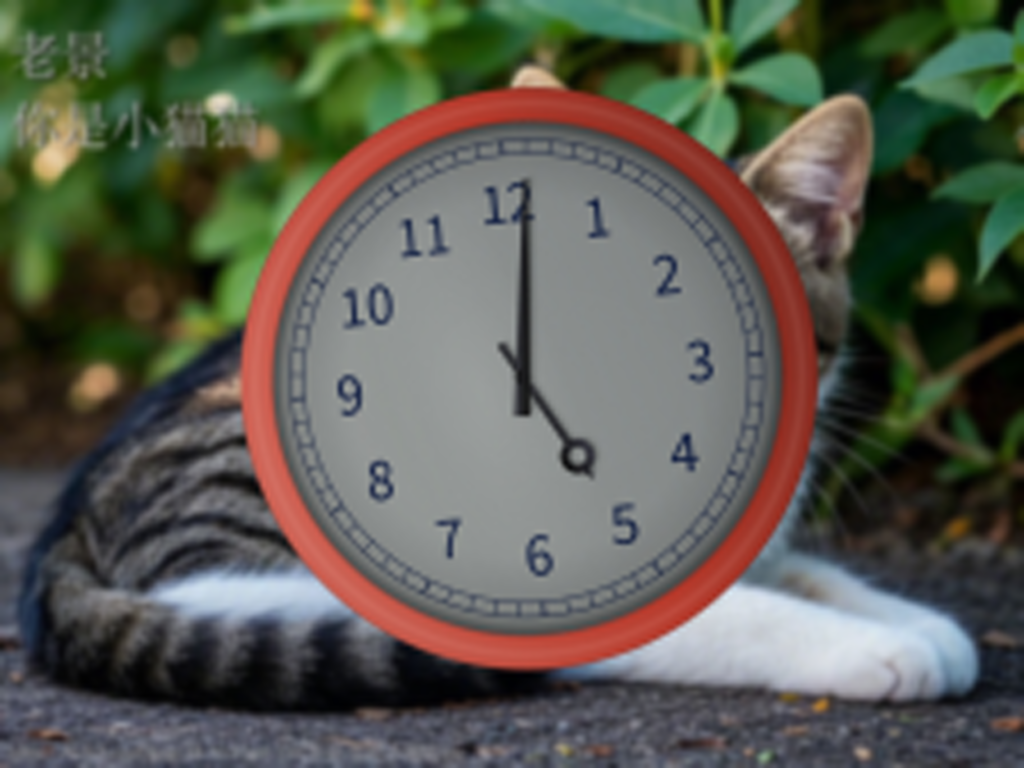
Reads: 5:01
